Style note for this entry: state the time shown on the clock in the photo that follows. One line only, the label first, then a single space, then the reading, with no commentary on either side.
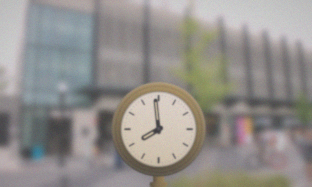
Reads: 7:59
